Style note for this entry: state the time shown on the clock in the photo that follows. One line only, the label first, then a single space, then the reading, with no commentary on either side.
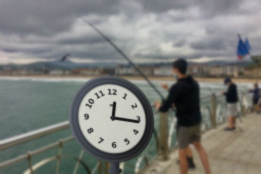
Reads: 12:16
